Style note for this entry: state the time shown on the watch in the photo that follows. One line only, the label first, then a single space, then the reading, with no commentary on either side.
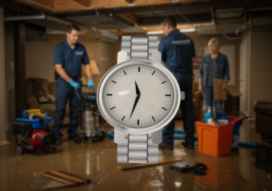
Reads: 11:33
